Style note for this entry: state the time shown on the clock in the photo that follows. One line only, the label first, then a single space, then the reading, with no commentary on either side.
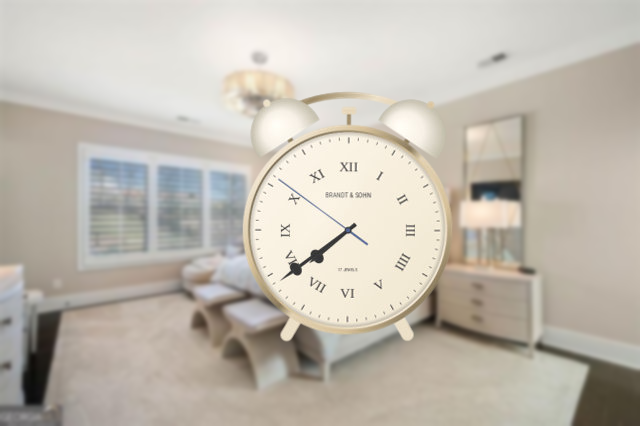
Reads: 7:38:51
